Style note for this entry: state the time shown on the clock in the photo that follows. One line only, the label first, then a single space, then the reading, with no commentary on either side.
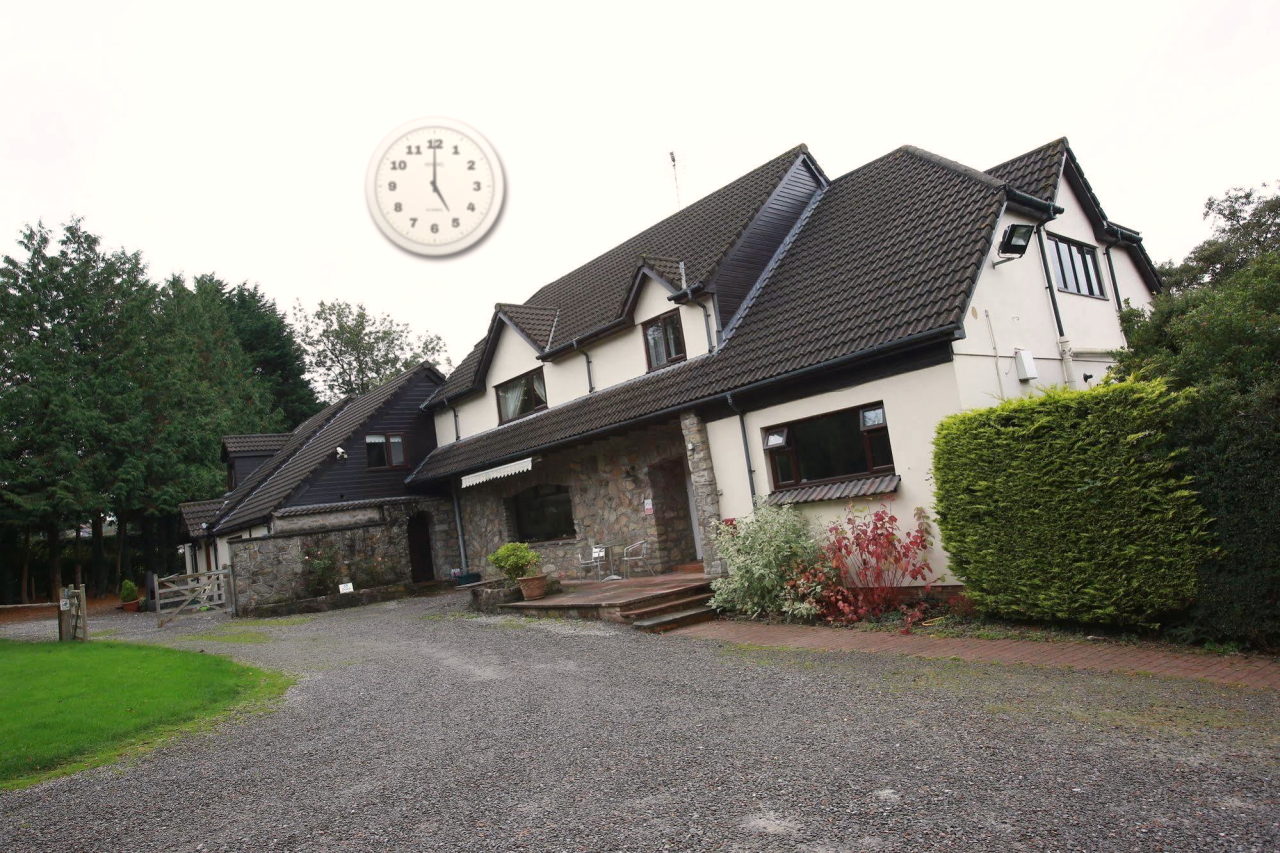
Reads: 5:00
